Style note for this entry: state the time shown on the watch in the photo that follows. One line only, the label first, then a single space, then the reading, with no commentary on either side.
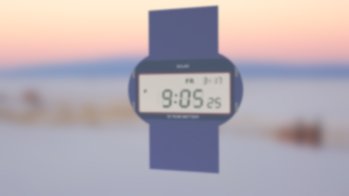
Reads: 9:05
